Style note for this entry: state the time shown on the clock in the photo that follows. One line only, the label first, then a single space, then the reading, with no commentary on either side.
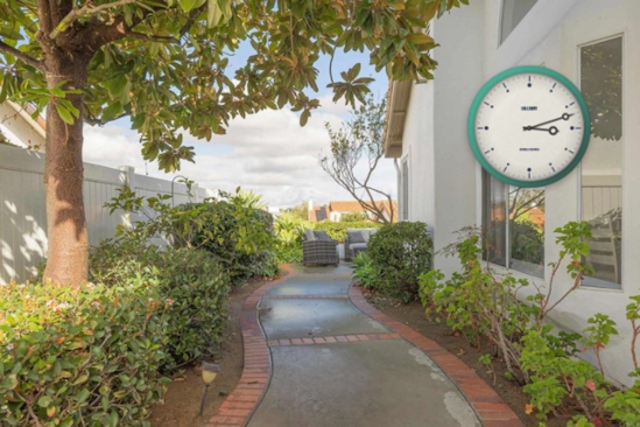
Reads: 3:12
